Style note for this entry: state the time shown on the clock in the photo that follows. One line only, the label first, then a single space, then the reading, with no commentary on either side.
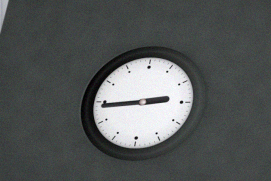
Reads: 2:44
